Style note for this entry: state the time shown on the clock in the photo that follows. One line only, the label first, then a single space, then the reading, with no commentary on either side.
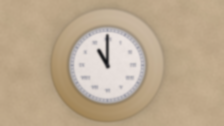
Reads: 11:00
